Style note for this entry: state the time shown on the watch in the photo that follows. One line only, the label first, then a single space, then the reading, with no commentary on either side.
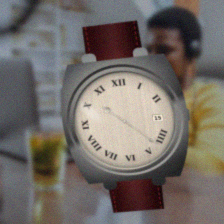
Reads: 10:22
